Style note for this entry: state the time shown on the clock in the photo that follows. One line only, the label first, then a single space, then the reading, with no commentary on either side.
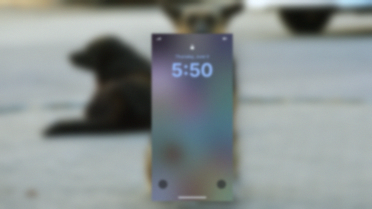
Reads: 5:50
